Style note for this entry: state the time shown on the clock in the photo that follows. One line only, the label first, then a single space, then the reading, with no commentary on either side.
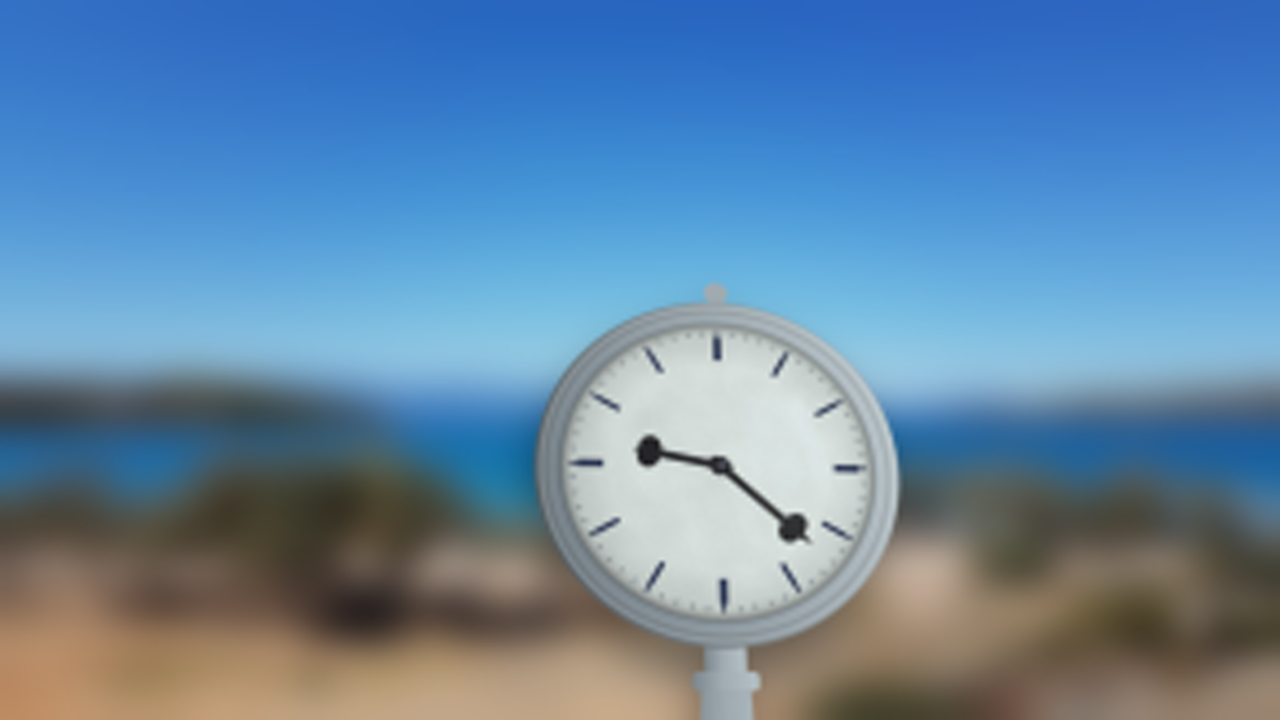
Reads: 9:22
